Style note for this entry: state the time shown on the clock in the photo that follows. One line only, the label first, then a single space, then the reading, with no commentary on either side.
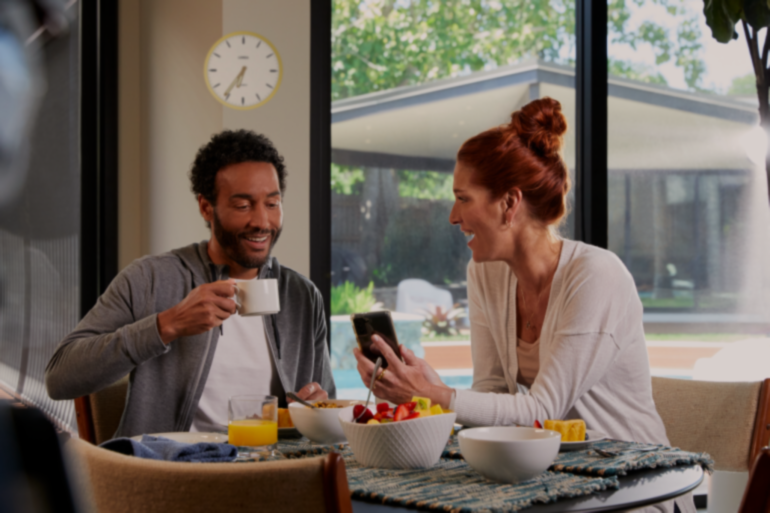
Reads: 6:36
